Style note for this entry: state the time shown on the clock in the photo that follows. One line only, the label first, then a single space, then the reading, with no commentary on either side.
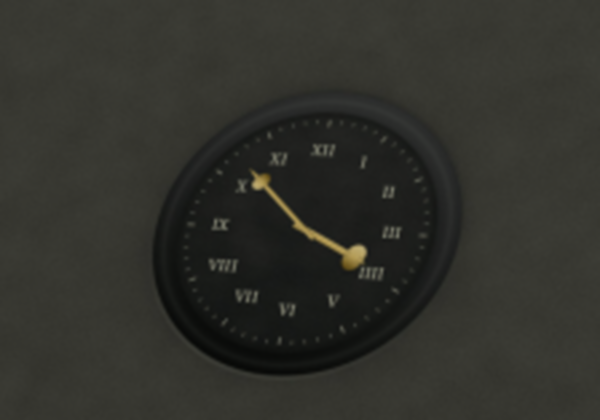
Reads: 3:52
